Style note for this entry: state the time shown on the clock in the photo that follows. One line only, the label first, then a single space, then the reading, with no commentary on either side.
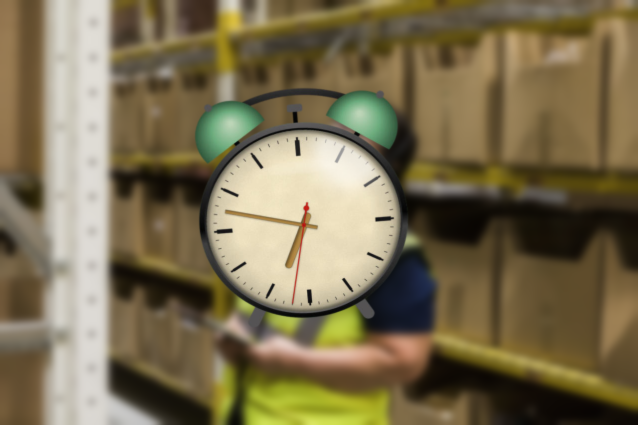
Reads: 6:47:32
